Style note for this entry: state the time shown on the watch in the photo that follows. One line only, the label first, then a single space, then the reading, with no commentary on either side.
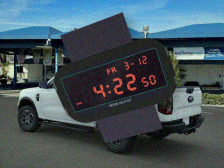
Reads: 4:22:50
